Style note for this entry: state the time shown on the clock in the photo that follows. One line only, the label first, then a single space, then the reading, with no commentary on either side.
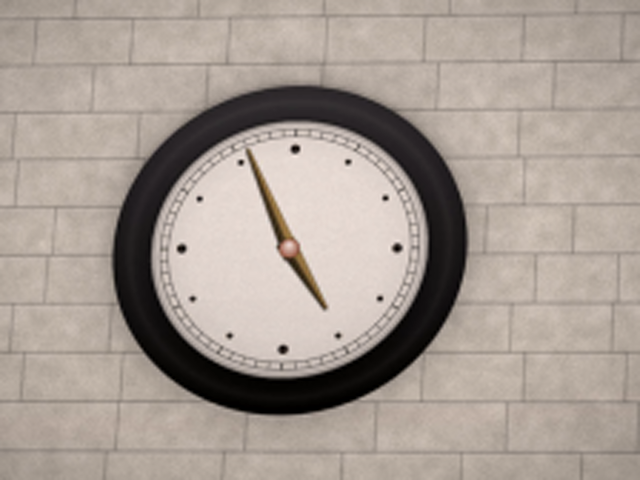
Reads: 4:56
